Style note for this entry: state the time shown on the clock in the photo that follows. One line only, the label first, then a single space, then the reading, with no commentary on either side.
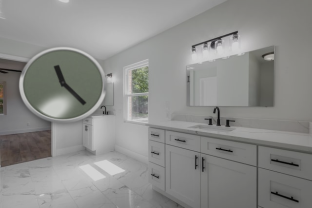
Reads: 11:23
